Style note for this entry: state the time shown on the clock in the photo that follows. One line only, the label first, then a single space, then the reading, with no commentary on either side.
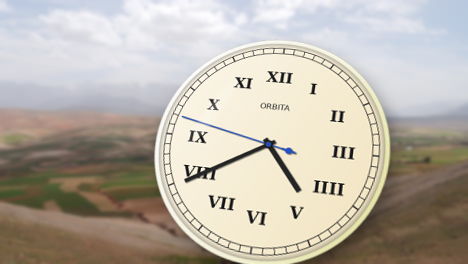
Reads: 4:39:47
